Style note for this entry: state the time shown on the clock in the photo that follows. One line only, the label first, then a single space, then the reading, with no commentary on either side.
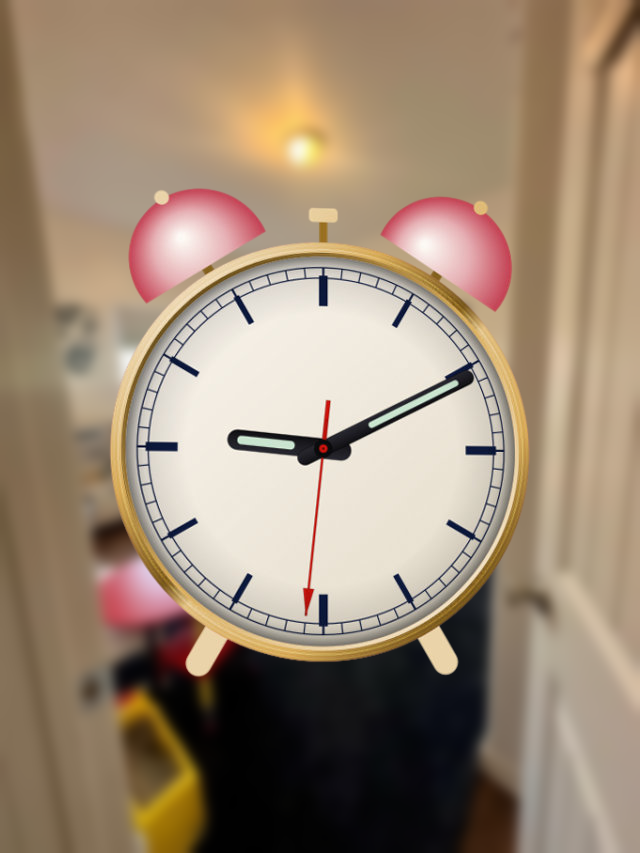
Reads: 9:10:31
